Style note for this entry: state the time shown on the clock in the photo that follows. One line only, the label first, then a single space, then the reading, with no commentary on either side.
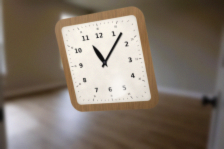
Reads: 11:07
